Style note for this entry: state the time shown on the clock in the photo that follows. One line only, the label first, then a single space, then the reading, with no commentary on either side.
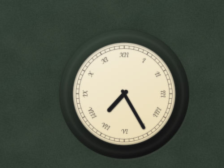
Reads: 7:25
